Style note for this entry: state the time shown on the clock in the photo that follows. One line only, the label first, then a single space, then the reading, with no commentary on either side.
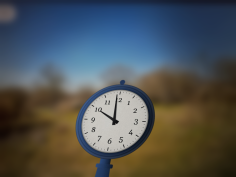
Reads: 9:59
